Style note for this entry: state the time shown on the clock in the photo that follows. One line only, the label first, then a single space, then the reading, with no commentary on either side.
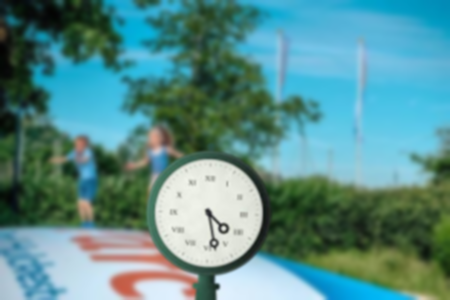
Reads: 4:28
